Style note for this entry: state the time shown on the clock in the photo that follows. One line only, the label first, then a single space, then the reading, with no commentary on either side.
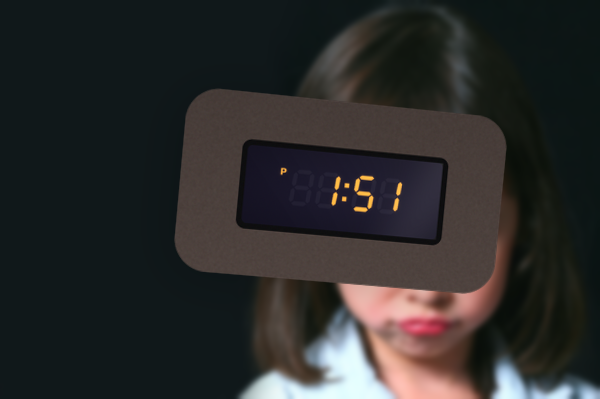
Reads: 1:51
